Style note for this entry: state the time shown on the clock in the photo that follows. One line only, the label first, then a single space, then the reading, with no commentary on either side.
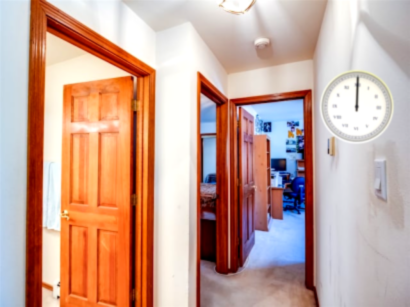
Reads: 12:00
